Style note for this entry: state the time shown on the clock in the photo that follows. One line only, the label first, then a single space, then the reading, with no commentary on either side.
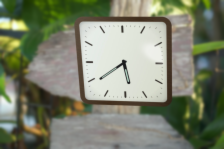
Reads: 5:39
